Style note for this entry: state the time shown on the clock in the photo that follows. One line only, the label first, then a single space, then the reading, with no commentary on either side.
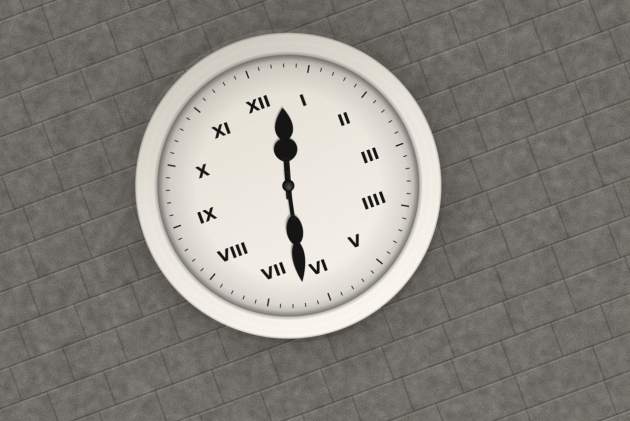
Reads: 12:32
